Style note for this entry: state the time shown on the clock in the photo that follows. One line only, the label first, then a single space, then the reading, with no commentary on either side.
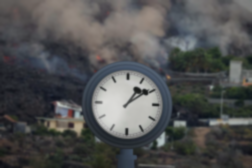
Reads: 1:09
